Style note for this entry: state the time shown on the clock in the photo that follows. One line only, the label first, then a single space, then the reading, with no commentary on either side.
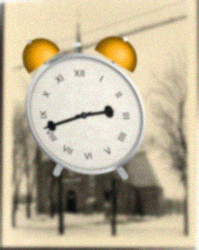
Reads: 2:42
